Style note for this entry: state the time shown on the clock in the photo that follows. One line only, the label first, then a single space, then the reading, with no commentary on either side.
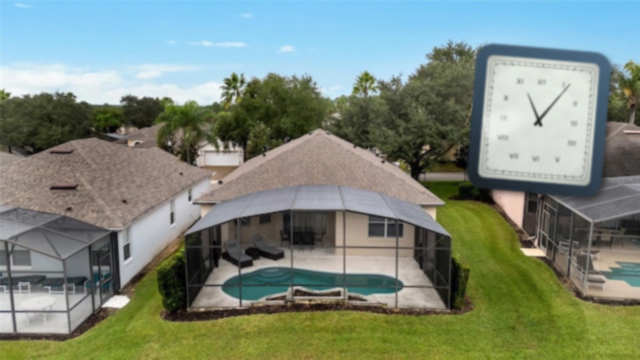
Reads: 11:06
